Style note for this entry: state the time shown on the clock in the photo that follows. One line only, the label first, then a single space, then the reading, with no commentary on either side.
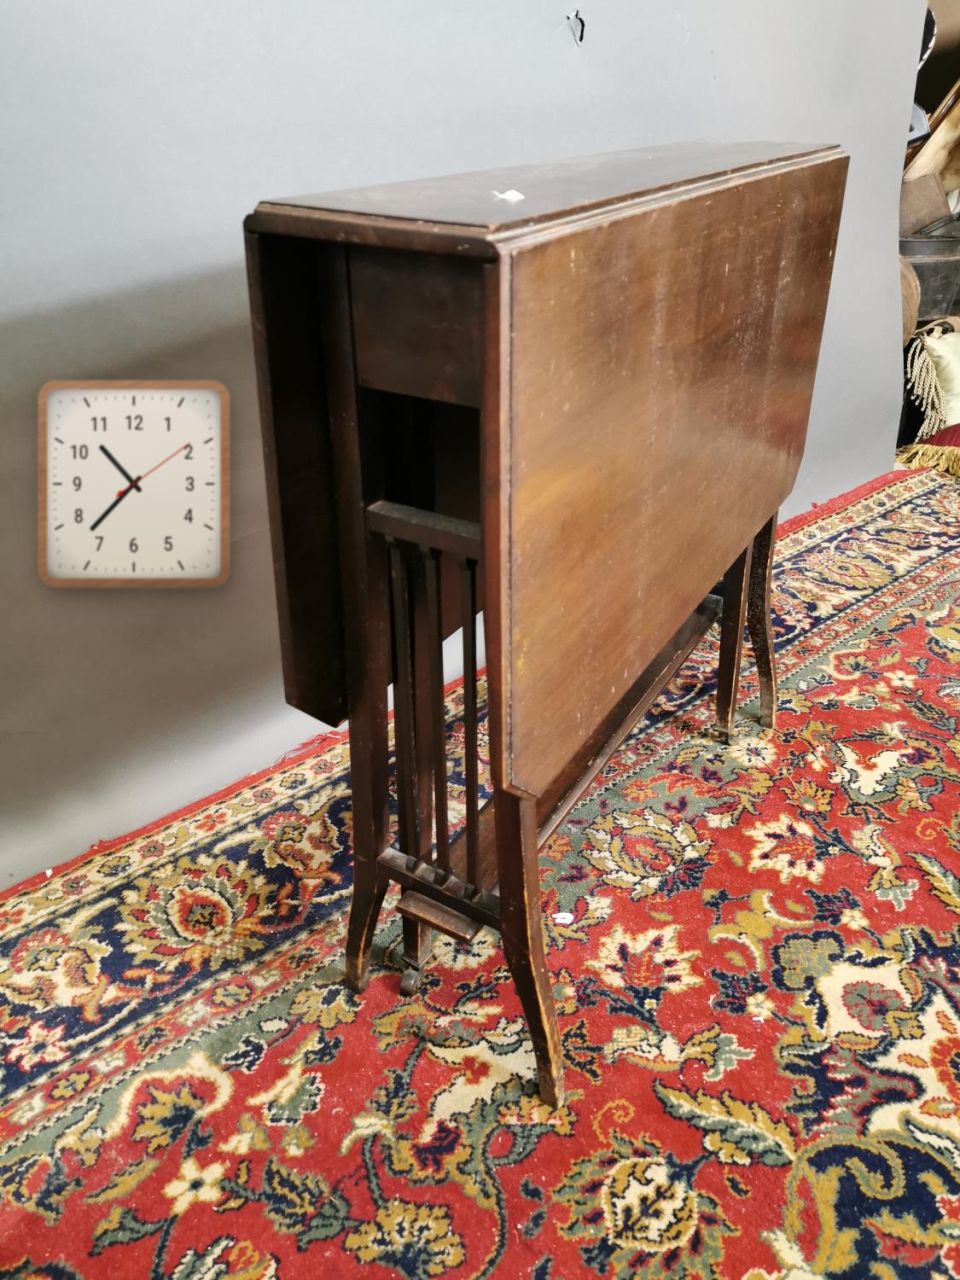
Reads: 10:37:09
